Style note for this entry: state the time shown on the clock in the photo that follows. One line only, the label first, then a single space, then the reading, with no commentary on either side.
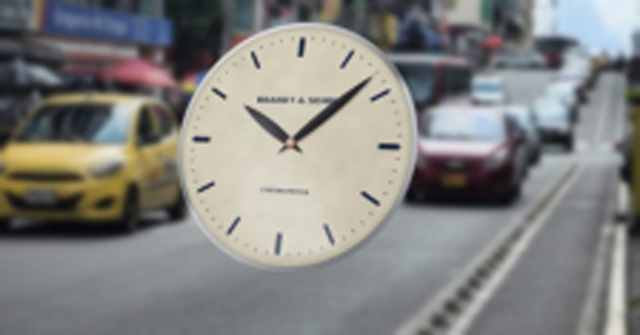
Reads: 10:08
